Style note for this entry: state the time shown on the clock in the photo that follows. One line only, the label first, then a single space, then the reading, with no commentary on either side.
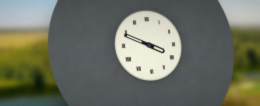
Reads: 3:49
